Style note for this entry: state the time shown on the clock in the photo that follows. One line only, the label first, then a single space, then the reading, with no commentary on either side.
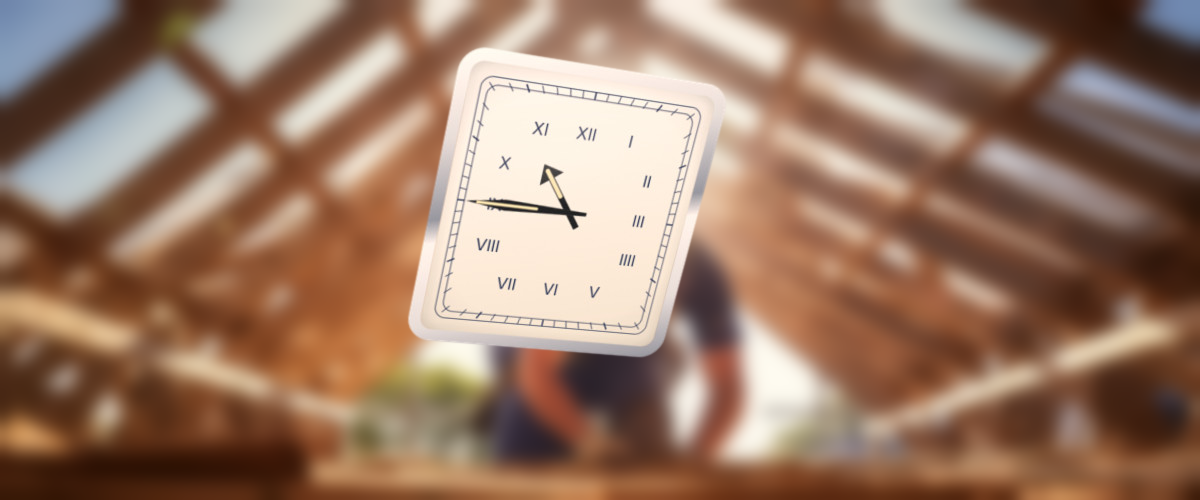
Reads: 10:45
